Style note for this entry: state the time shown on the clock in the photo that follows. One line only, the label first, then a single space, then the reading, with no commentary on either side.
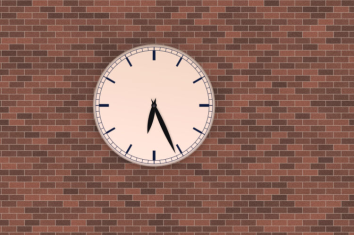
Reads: 6:26
